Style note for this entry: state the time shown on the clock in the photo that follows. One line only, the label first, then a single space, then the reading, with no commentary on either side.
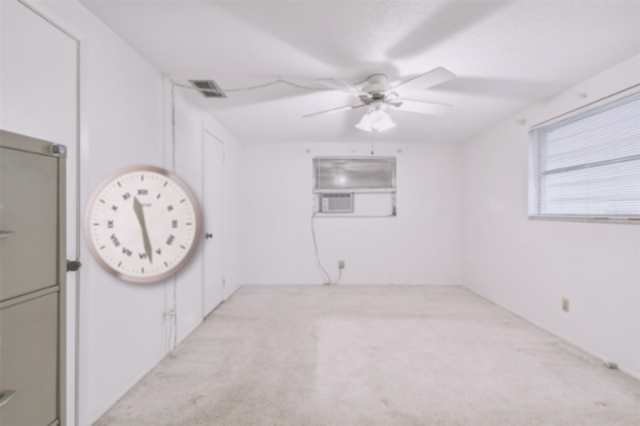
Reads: 11:28
